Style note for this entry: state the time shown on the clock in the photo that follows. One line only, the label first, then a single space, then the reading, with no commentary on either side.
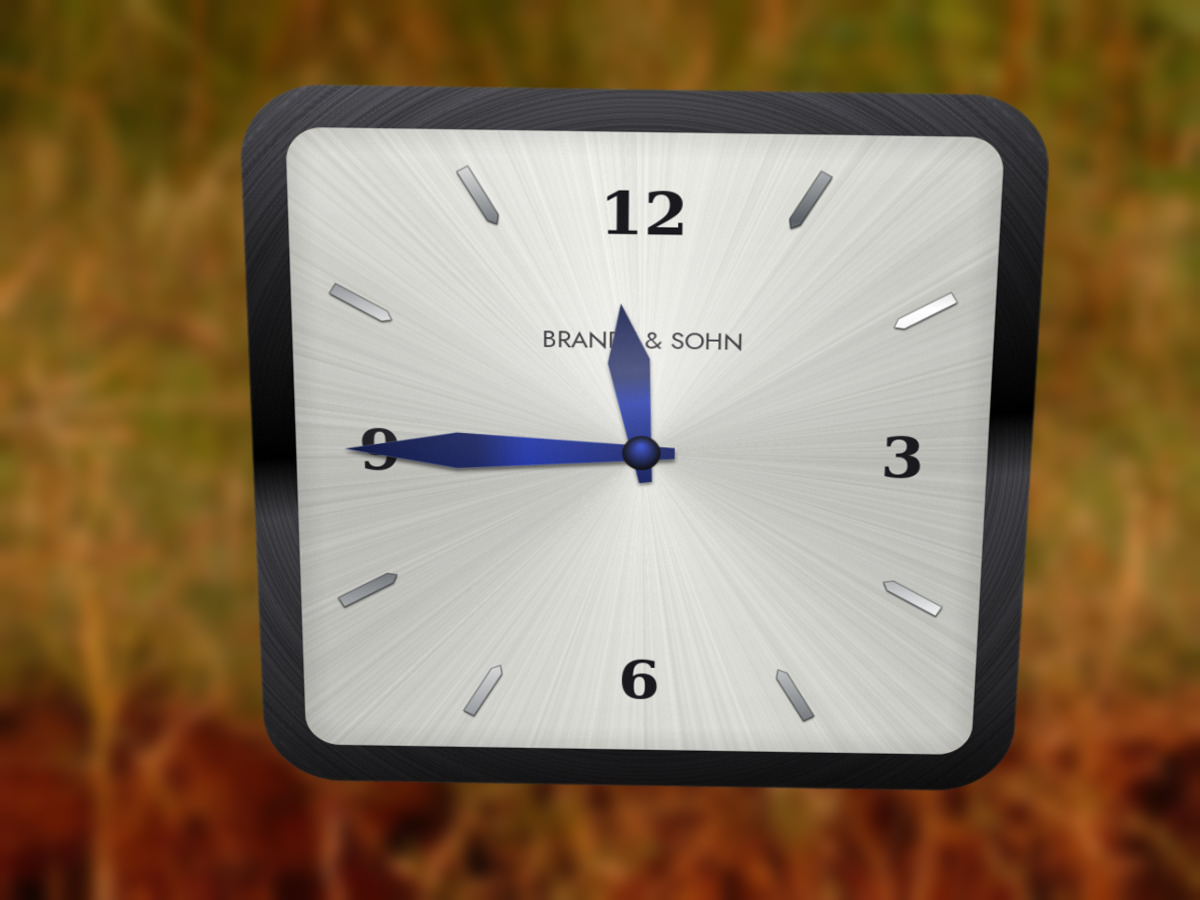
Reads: 11:45
